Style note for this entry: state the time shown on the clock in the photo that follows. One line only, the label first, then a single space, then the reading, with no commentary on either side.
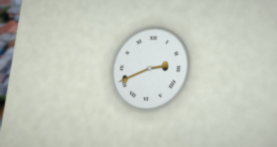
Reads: 2:41
